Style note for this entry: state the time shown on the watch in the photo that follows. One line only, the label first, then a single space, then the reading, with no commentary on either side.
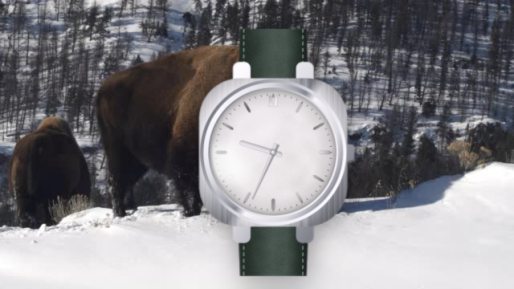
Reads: 9:34
